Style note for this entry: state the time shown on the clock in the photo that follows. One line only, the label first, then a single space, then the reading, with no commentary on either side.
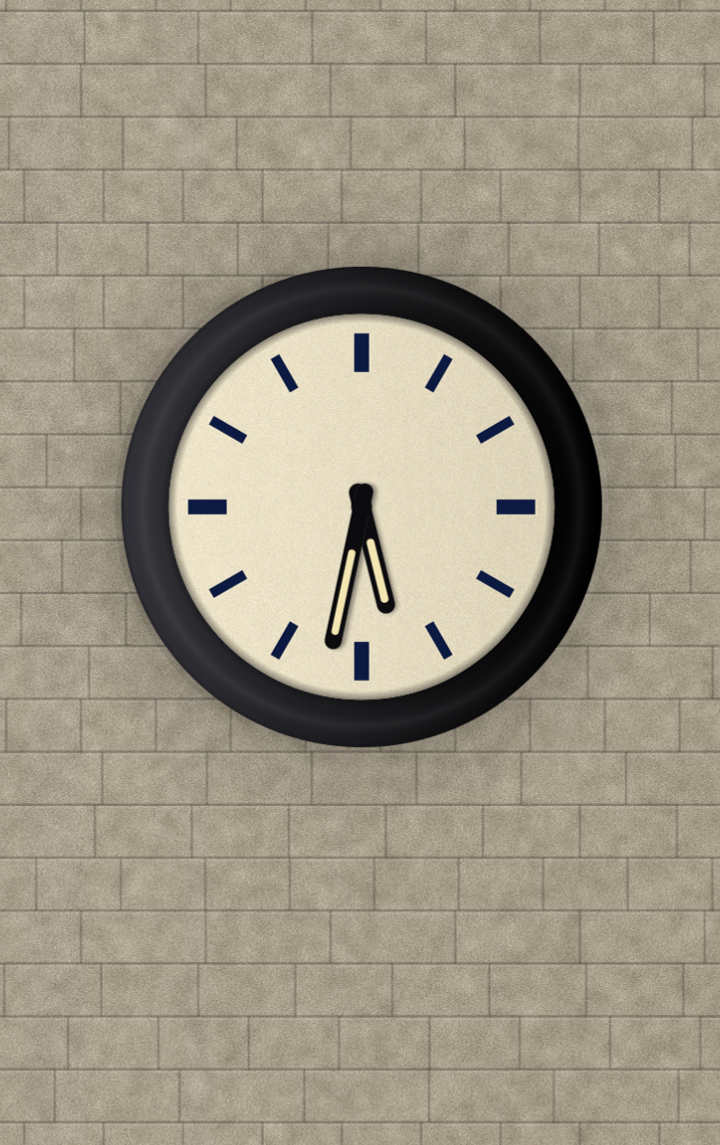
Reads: 5:32
